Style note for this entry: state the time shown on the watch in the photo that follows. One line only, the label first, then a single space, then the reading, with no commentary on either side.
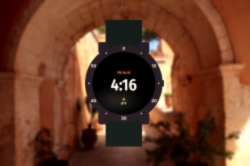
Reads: 4:16
